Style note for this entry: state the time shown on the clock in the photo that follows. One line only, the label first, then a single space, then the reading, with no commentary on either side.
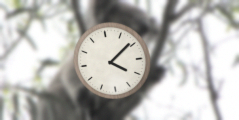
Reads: 4:09
